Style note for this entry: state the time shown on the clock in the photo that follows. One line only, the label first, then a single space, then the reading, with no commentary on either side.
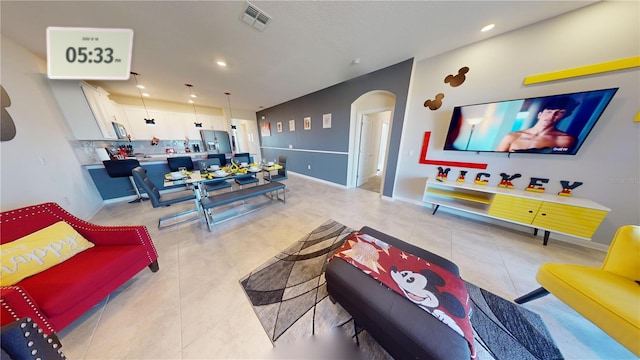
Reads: 5:33
